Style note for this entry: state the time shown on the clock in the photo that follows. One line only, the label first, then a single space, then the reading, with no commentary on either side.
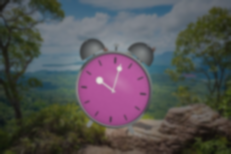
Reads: 10:02
